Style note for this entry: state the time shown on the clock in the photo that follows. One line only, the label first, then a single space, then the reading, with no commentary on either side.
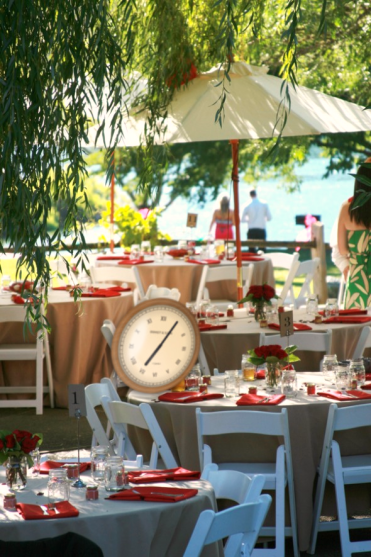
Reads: 7:05
